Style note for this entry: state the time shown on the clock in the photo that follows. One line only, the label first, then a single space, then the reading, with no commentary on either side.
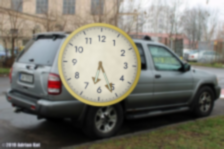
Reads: 6:26
